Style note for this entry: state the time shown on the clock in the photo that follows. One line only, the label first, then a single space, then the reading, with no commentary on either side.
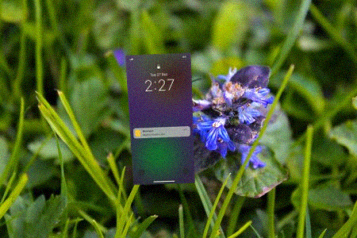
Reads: 2:27
